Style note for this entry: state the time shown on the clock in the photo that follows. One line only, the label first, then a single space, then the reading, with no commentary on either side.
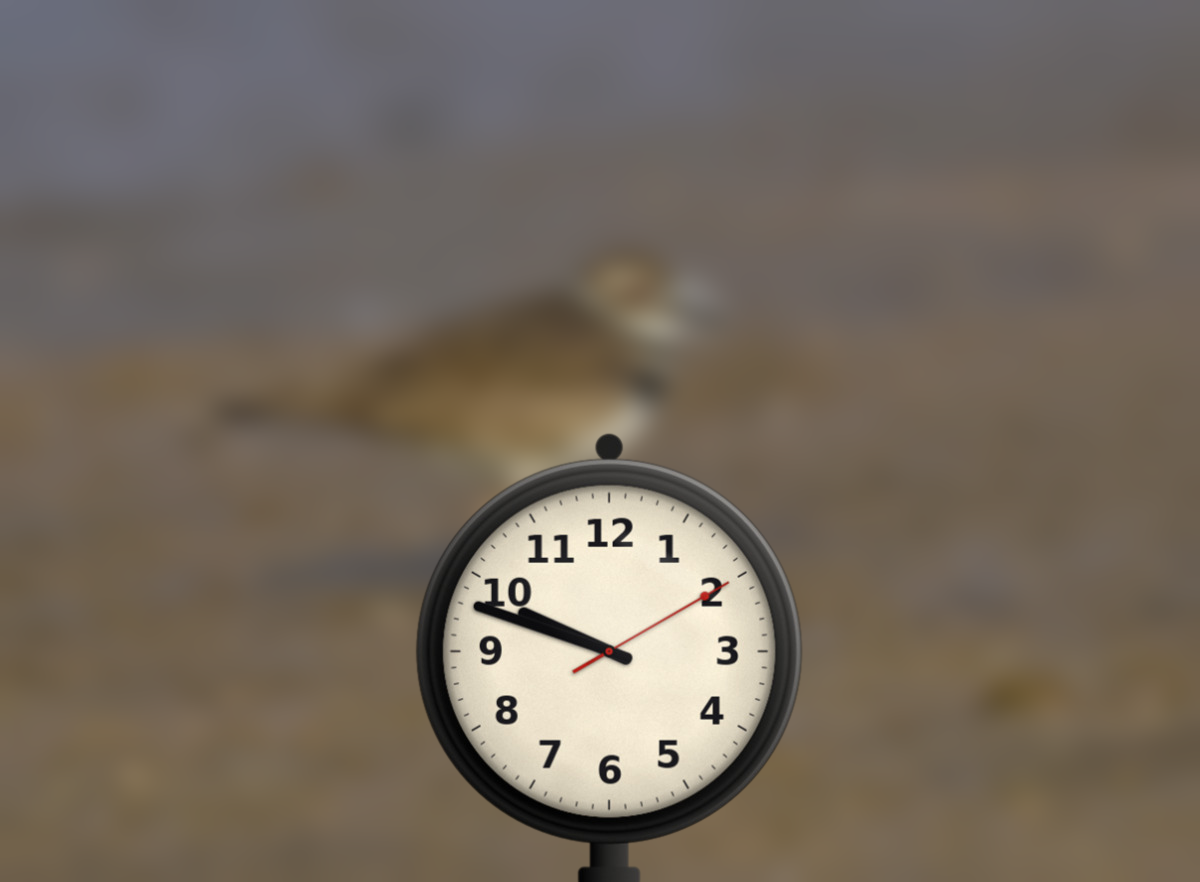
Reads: 9:48:10
